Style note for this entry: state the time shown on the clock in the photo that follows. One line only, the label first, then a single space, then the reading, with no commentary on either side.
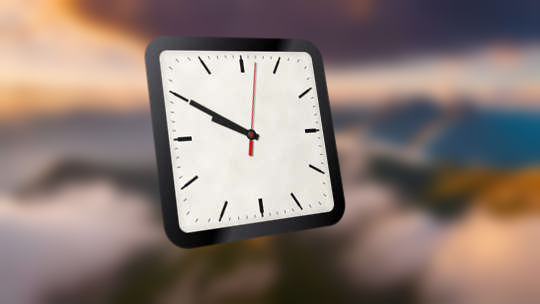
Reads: 9:50:02
